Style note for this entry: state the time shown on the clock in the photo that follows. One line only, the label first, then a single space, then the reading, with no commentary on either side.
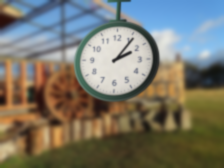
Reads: 2:06
